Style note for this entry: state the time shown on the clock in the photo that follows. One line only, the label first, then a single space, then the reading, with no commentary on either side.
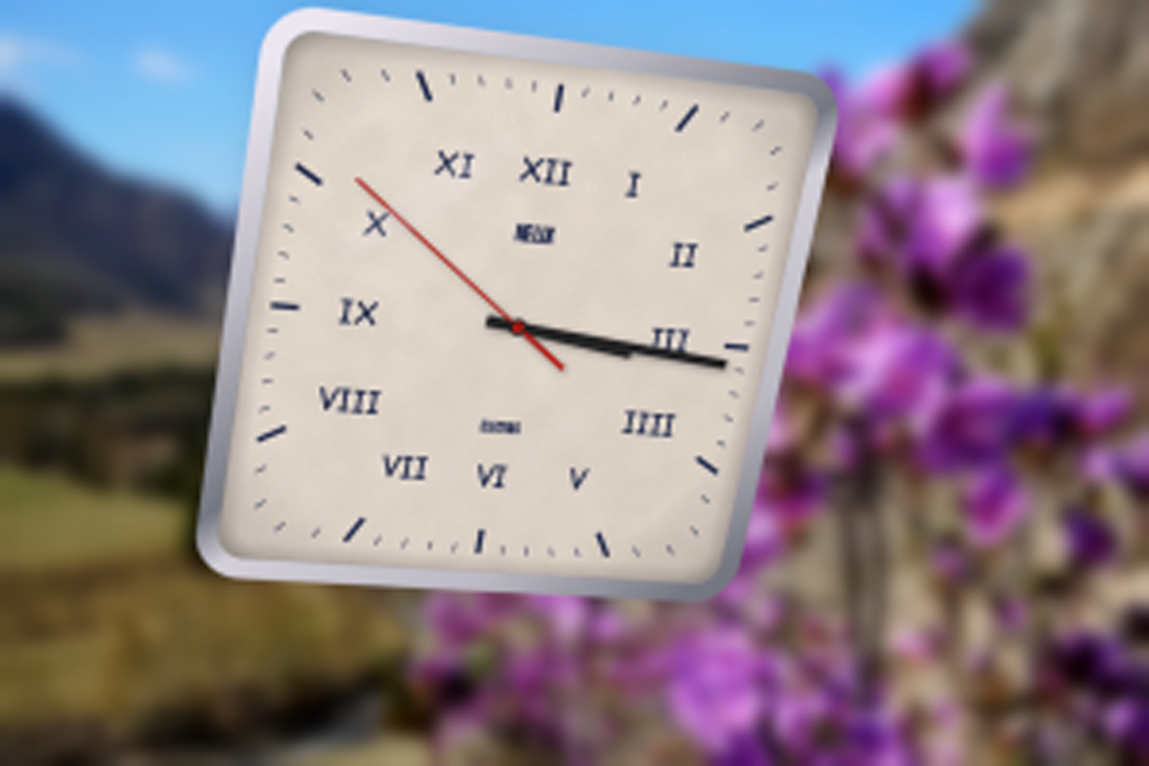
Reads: 3:15:51
